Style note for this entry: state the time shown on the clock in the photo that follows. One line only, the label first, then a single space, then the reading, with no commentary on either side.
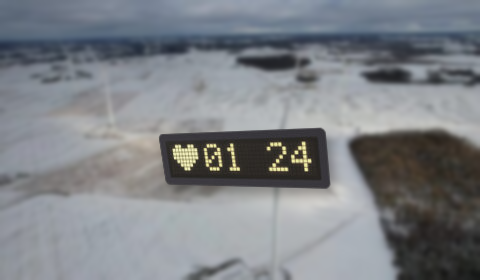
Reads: 1:24
